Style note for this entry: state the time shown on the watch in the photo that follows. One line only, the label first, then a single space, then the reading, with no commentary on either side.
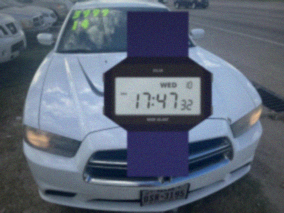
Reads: 17:47:32
